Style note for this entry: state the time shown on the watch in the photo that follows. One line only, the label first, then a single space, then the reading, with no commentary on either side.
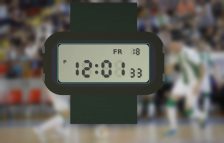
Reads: 12:01:33
